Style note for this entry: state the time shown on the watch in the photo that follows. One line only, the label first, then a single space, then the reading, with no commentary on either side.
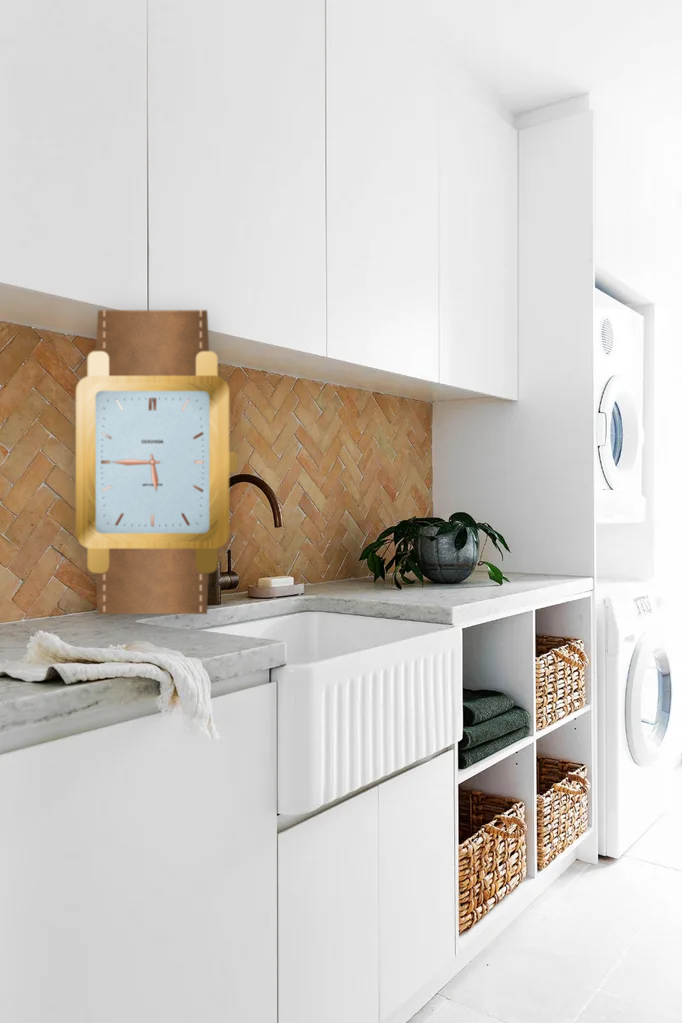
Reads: 5:45
